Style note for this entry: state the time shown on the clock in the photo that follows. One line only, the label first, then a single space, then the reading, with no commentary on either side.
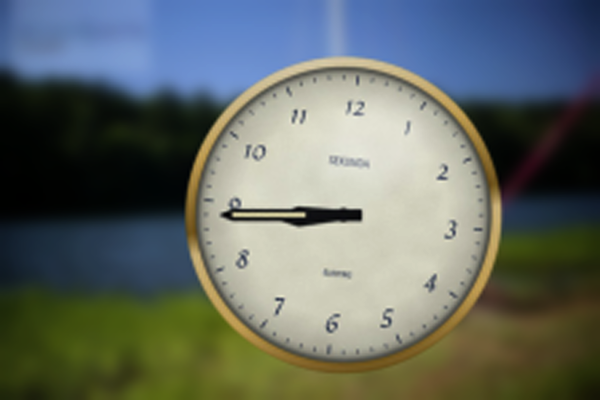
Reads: 8:44
